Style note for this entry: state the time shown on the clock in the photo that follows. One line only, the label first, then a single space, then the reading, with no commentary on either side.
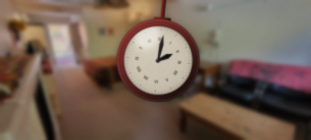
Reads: 2:01
